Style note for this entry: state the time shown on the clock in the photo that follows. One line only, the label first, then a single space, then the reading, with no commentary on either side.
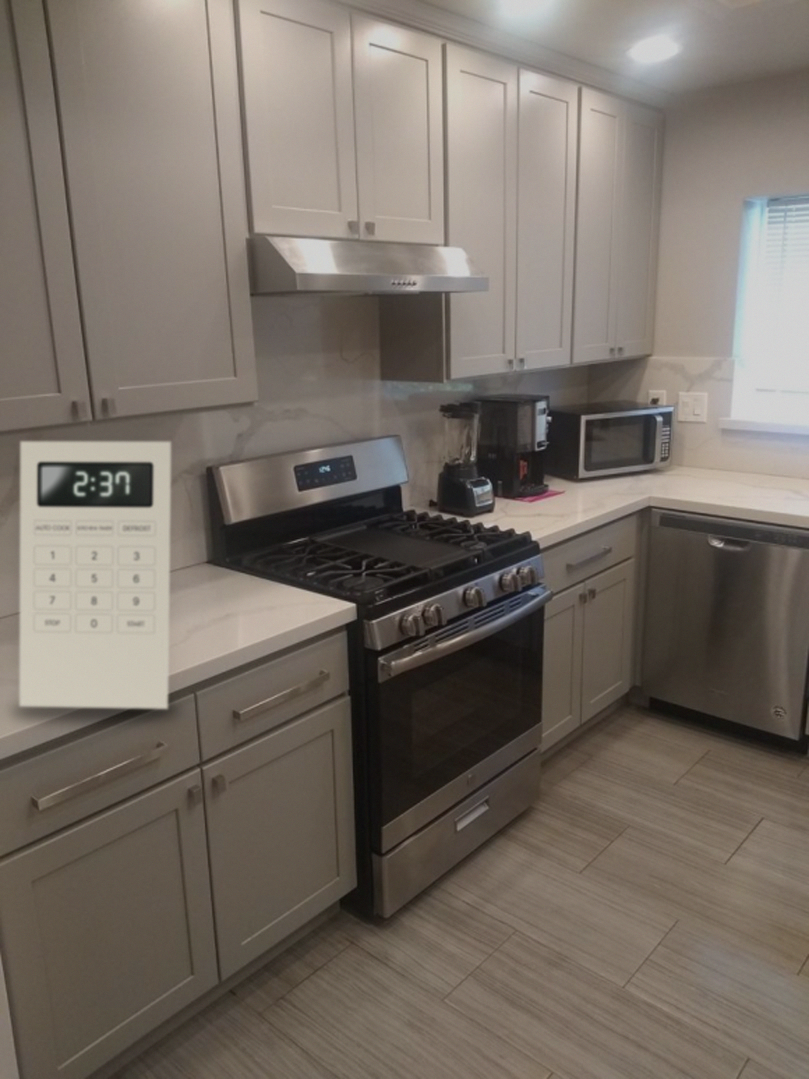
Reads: 2:37
